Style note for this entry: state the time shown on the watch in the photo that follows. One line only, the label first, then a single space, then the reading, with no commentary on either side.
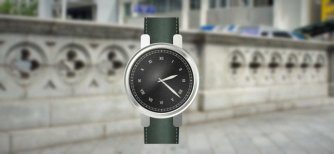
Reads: 2:22
